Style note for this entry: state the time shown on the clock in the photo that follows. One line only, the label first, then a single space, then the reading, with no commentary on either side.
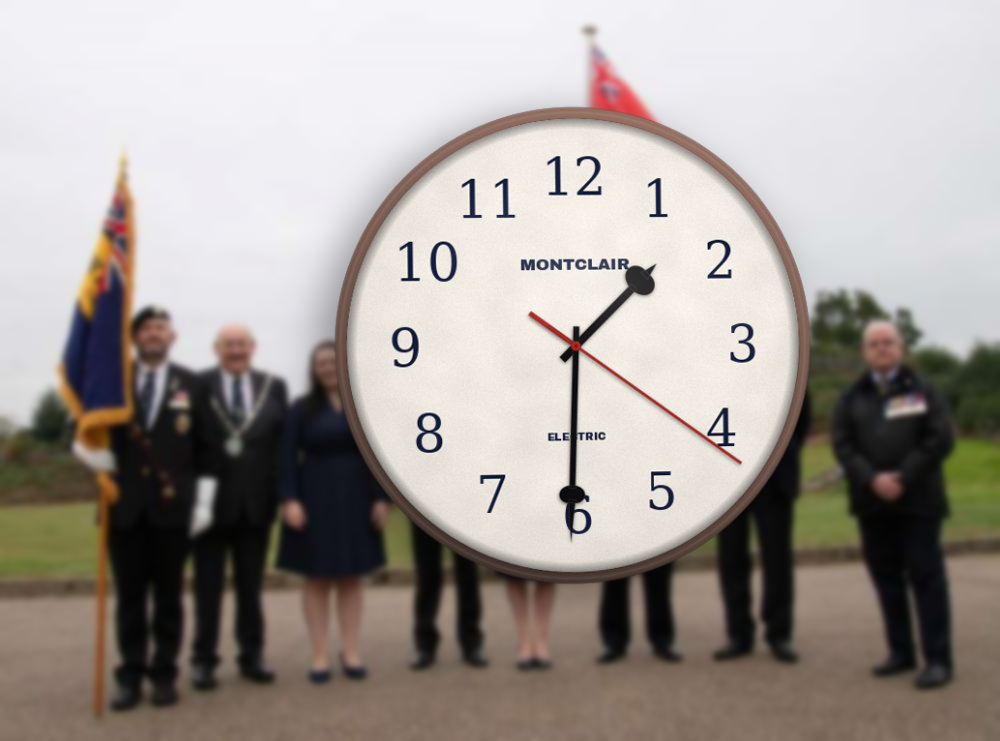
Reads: 1:30:21
